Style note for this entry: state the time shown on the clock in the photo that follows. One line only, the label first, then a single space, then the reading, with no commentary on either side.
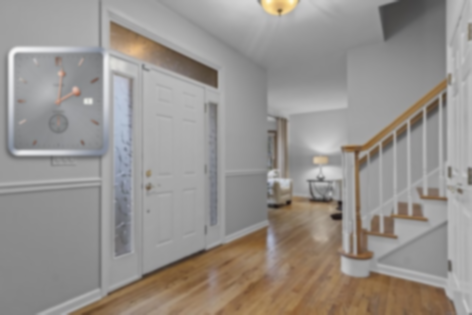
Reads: 2:01
